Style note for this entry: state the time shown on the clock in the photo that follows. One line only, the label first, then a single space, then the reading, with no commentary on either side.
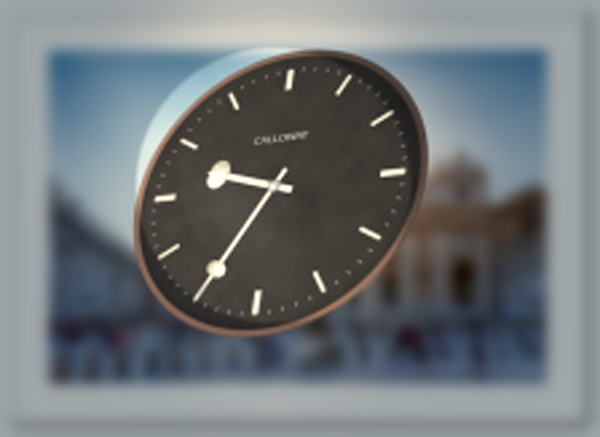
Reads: 9:35
